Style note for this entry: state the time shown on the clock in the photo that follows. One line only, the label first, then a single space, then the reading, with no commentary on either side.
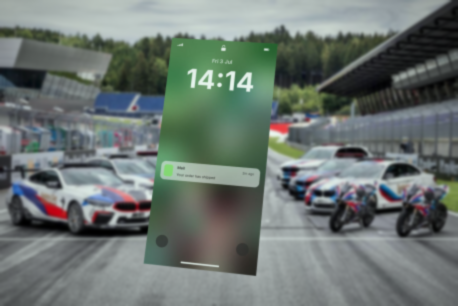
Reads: 14:14
